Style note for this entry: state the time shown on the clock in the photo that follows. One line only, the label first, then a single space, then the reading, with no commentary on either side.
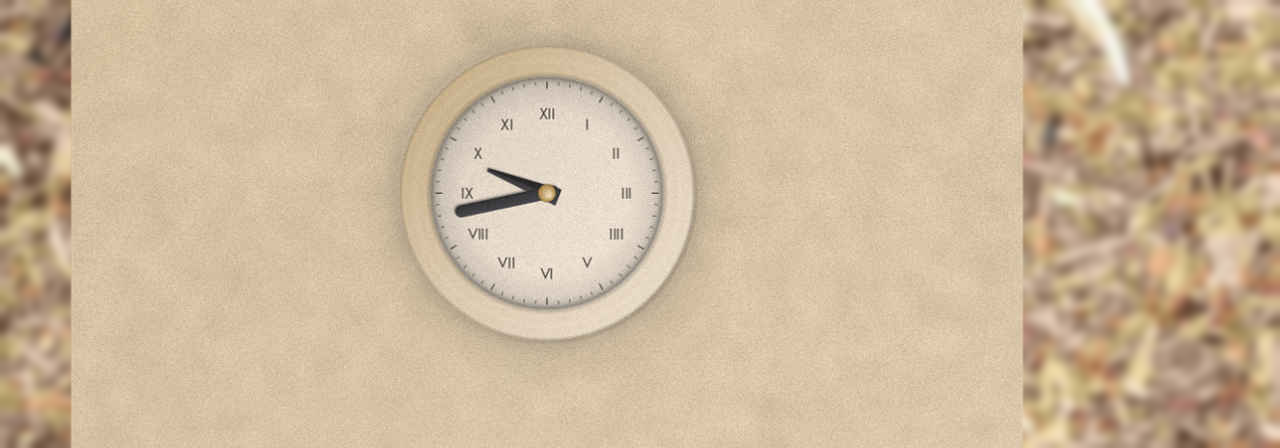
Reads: 9:43
